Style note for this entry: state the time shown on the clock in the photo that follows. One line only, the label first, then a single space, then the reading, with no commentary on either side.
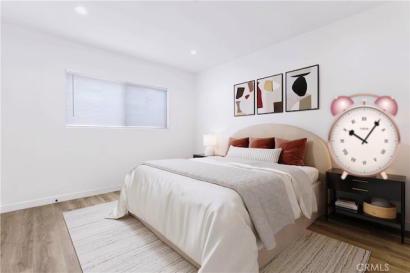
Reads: 10:06
